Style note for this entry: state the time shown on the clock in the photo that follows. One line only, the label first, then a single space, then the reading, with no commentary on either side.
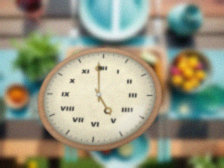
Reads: 4:59
